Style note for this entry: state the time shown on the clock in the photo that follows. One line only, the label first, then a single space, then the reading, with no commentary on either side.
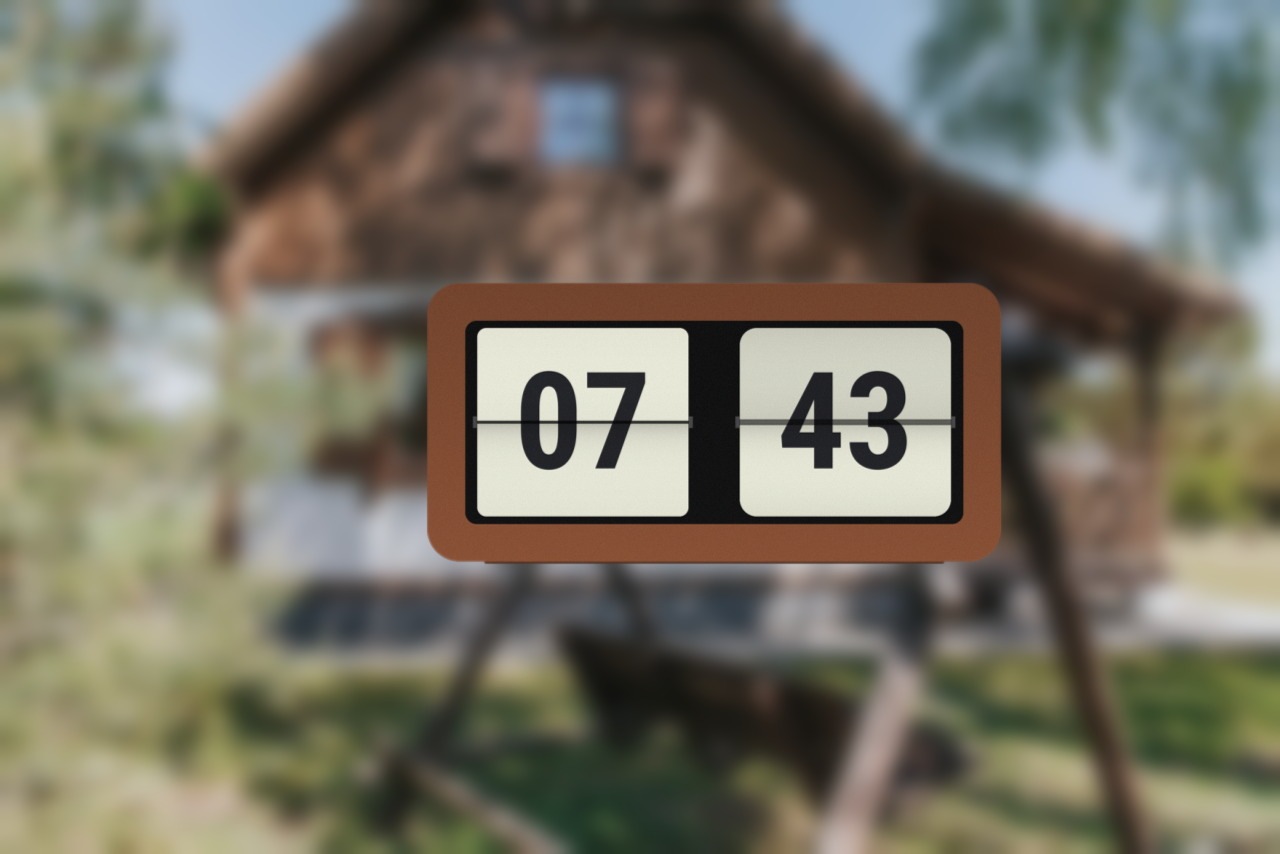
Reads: 7:43
